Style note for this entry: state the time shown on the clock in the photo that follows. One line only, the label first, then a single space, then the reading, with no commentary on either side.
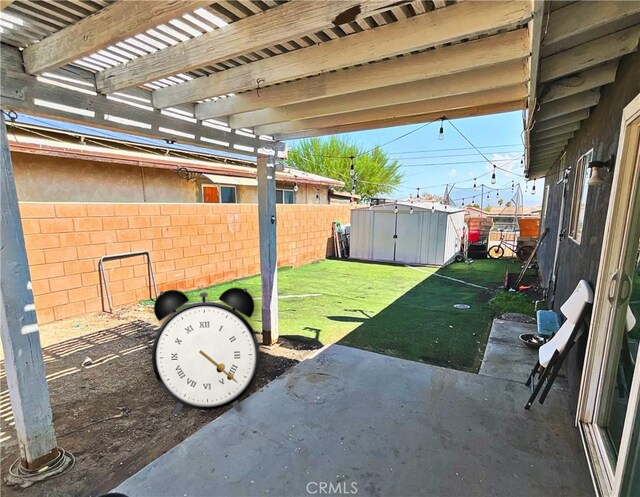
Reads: 4:22
